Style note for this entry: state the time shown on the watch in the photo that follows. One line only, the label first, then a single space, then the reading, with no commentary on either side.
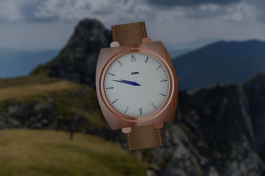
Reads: 9:48
